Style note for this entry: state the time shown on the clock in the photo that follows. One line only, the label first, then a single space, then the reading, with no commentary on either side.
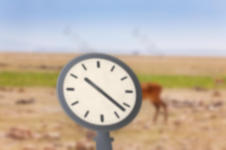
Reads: 10:22
